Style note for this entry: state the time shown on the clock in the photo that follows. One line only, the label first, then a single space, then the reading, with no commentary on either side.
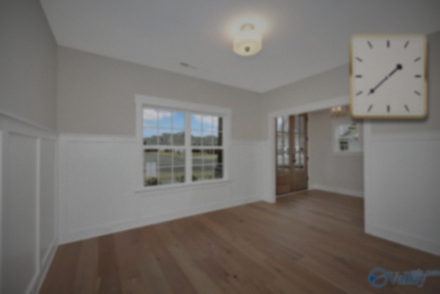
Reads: 1:38
